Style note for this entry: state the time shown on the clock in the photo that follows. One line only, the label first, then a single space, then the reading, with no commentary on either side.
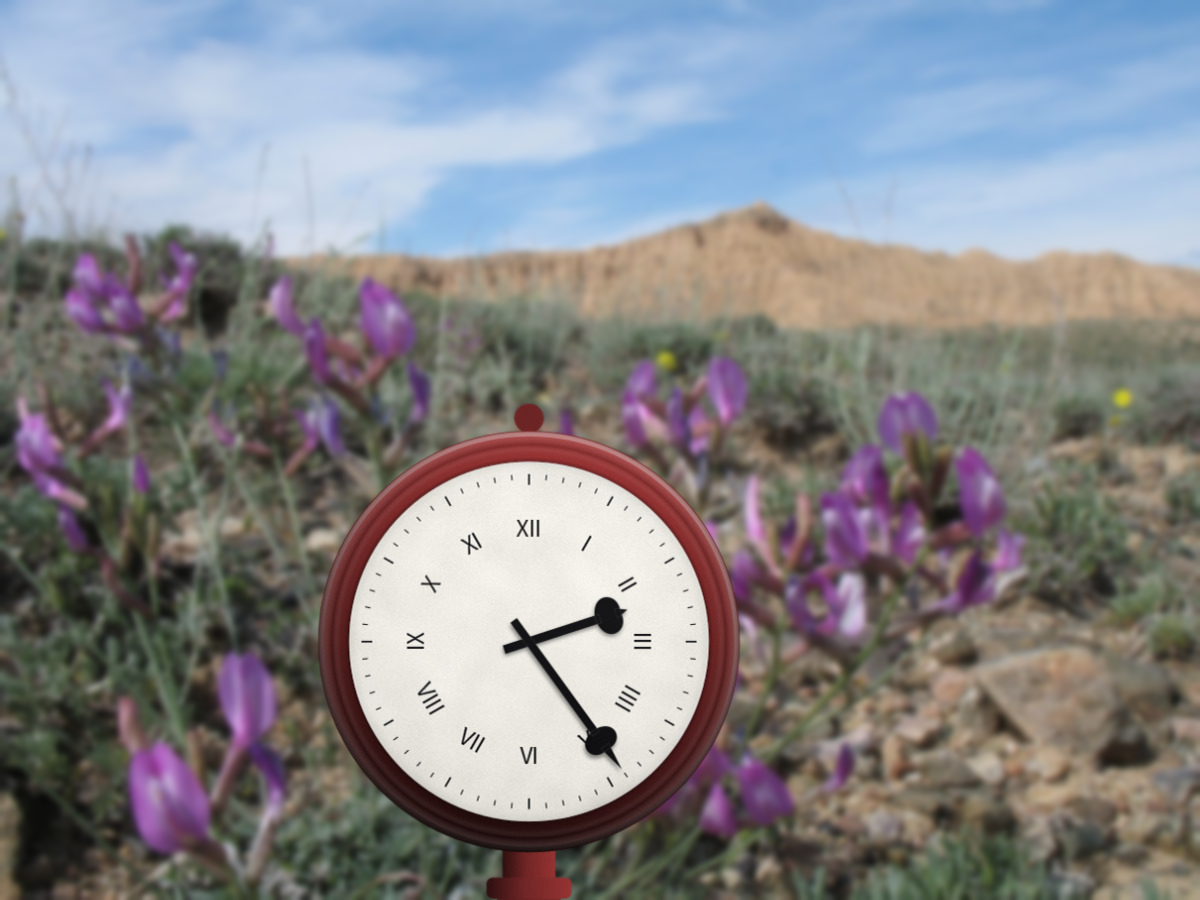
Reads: 2:24
